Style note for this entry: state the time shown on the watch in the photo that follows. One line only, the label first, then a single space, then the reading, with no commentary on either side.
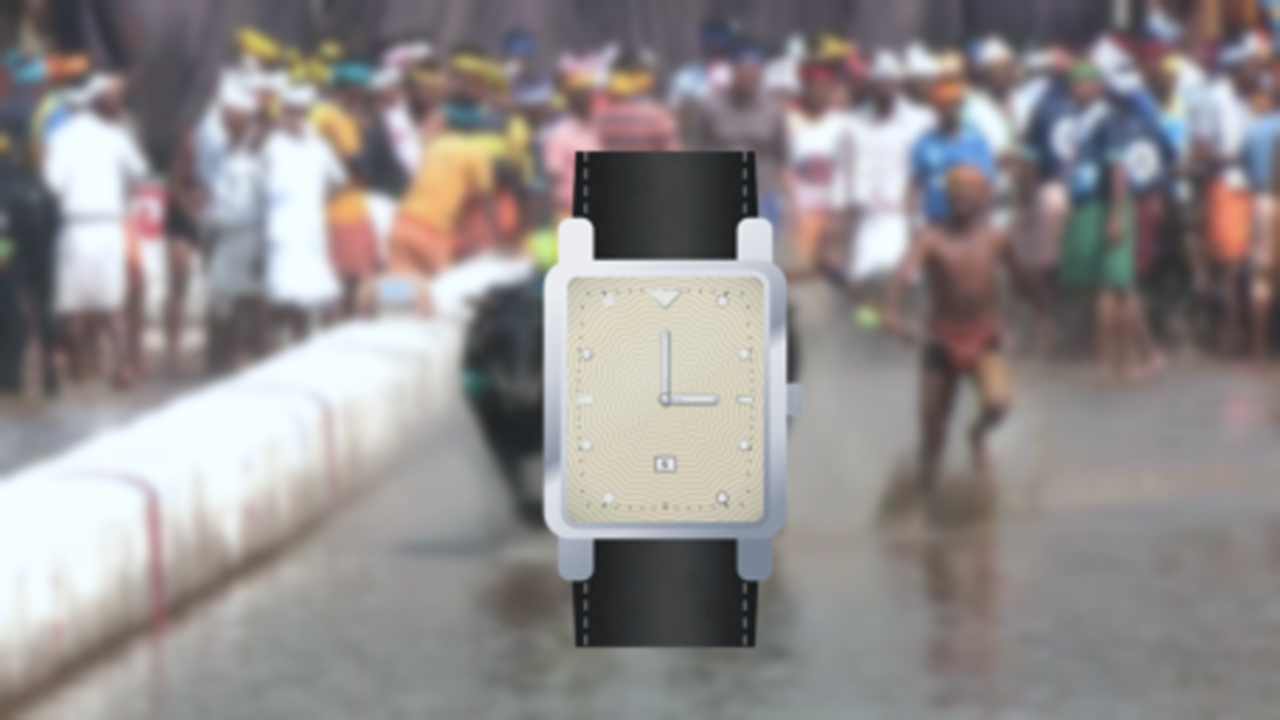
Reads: 3:00
